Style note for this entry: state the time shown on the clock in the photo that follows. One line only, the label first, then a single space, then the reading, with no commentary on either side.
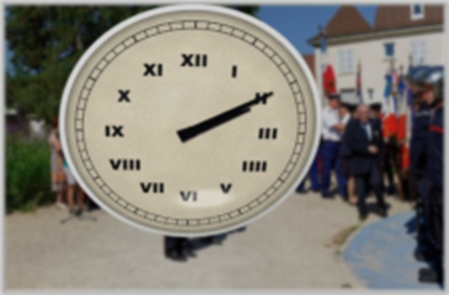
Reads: 2:10
